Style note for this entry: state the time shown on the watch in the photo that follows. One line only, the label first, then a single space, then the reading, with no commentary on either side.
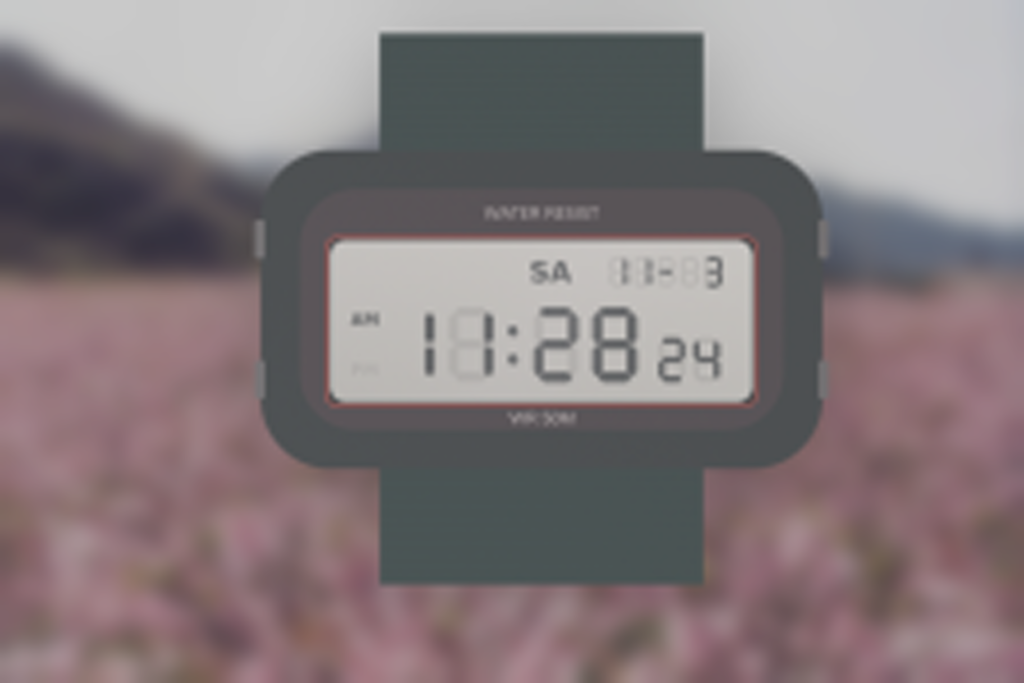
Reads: 11:28:24
